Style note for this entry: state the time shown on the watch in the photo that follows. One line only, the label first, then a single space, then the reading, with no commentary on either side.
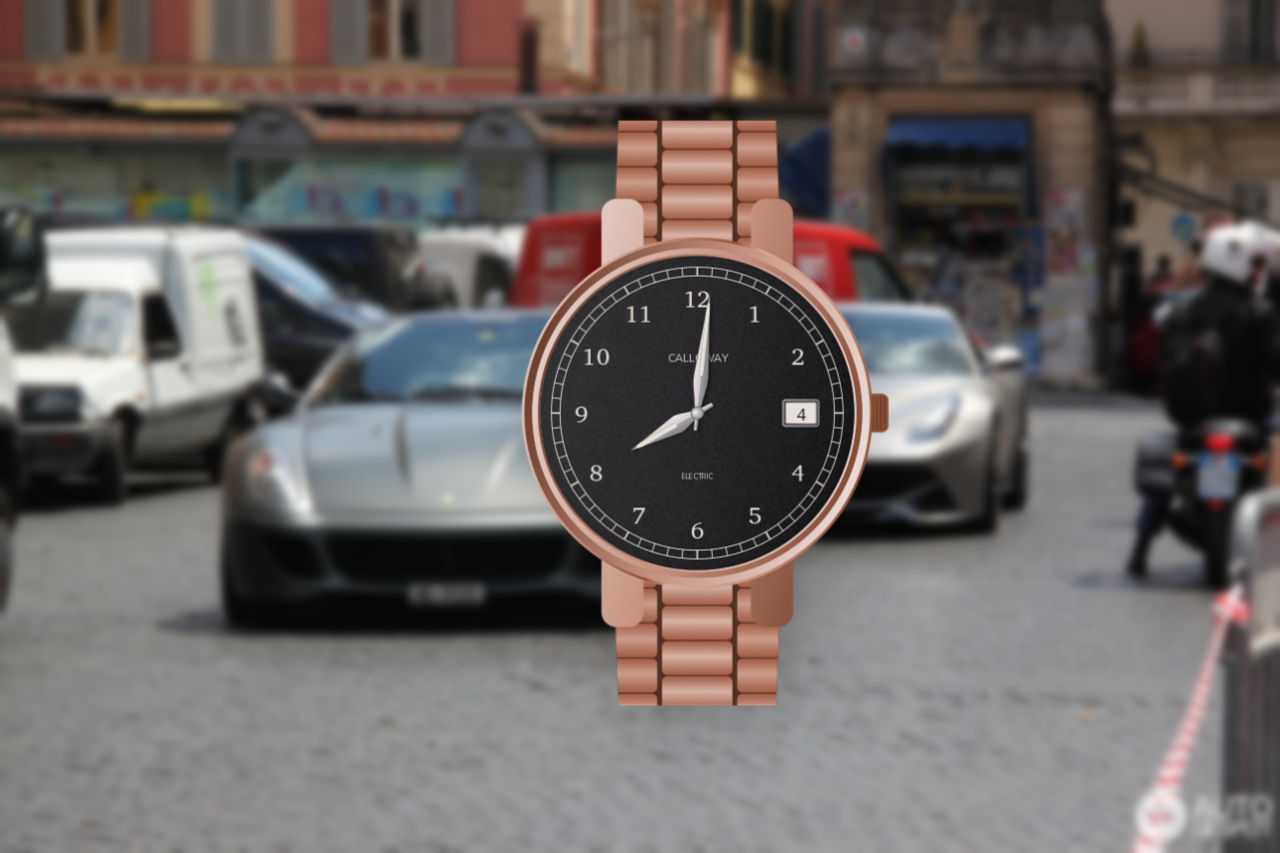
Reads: 8:01
